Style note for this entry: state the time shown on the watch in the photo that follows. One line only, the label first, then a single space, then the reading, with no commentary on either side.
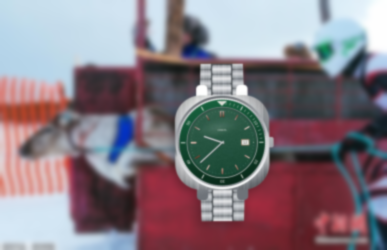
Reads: 9:38
